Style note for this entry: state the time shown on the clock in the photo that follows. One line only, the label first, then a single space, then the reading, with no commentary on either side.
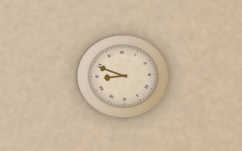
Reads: 8:49
